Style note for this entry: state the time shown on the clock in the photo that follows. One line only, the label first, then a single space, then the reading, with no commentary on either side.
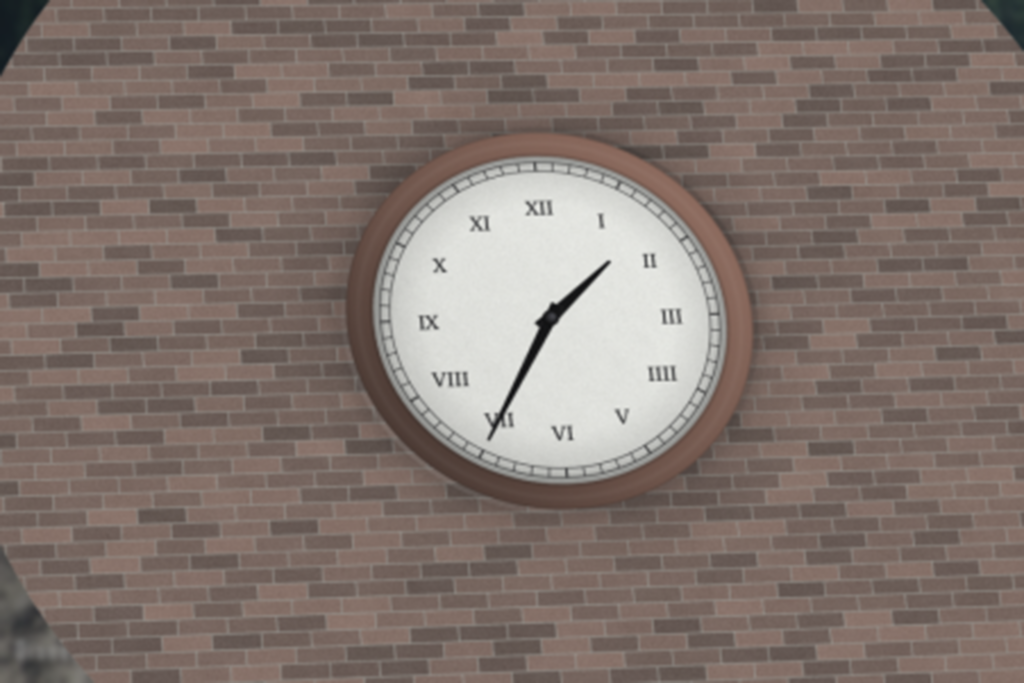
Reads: 1:35
